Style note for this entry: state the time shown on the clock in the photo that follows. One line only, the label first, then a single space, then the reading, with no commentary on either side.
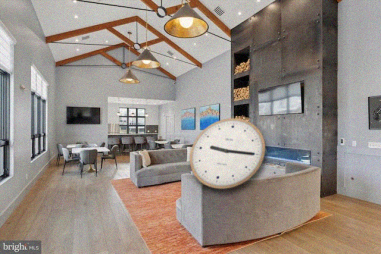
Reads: 9:15
